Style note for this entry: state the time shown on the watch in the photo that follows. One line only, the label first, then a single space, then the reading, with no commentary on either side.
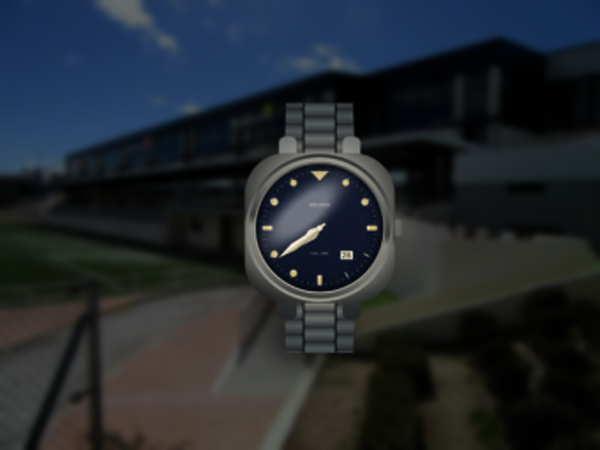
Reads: 7:39
